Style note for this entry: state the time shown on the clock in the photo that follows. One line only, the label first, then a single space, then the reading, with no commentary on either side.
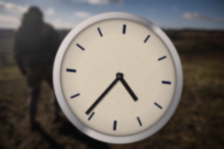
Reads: 4:36
